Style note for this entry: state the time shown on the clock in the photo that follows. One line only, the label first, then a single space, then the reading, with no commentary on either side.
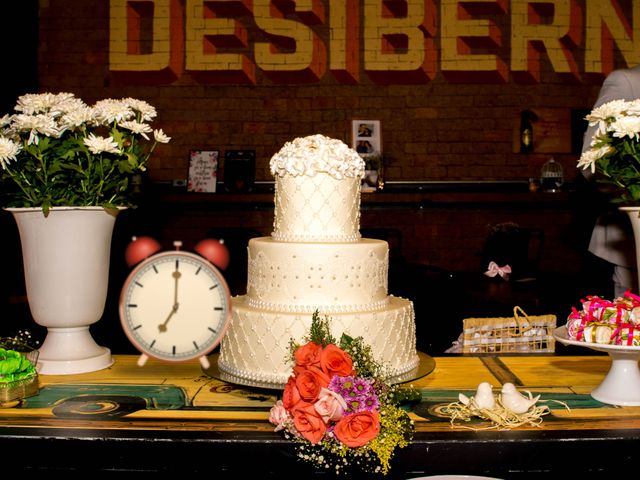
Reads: 7:00
